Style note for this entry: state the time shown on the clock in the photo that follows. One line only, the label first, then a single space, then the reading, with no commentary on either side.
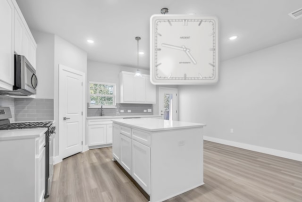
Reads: 4:47
